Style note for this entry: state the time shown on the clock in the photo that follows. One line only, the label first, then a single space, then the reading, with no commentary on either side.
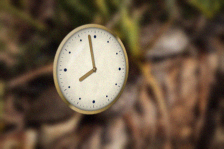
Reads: 7:58
